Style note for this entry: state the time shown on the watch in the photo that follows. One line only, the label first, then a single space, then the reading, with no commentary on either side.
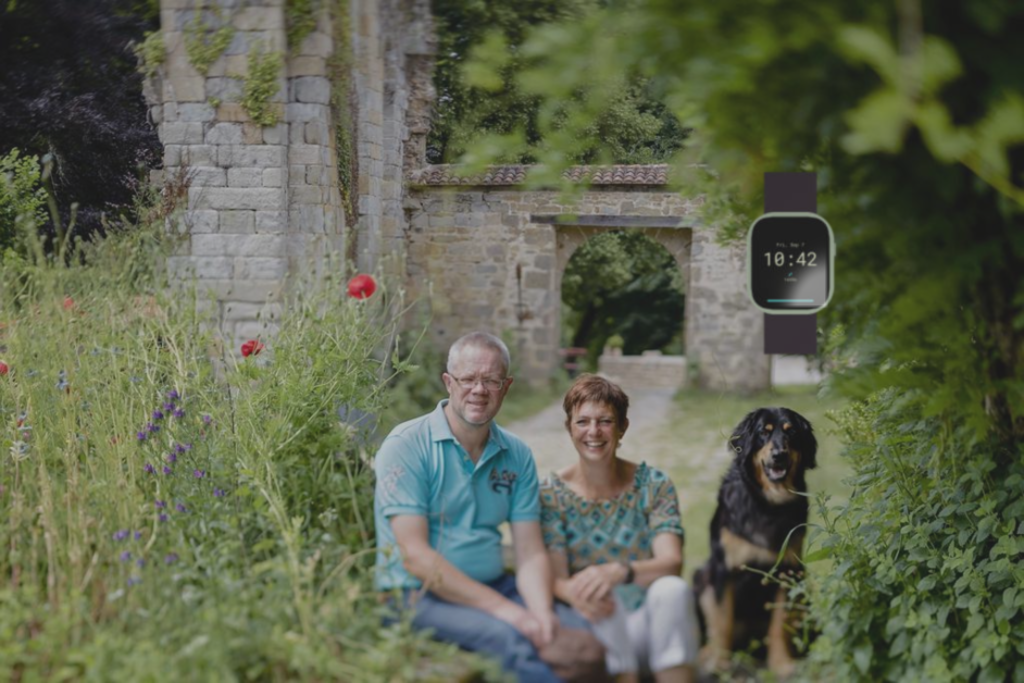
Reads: 10:42
